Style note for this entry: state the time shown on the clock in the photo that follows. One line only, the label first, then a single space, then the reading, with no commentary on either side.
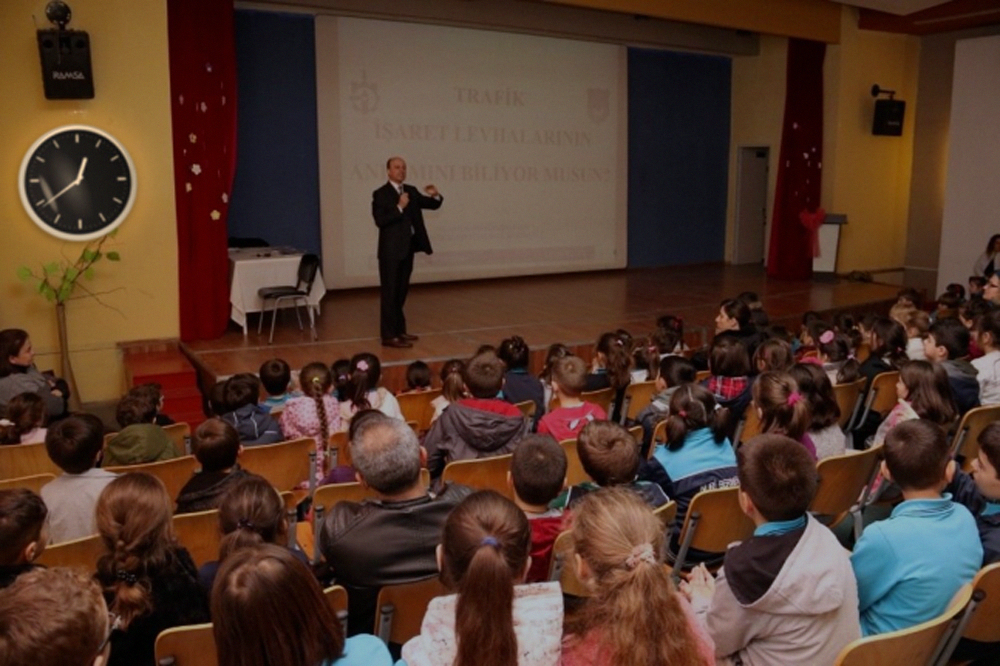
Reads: 12:39
